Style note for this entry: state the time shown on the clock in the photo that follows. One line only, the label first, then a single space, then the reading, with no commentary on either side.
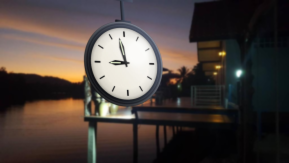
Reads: 8:58
